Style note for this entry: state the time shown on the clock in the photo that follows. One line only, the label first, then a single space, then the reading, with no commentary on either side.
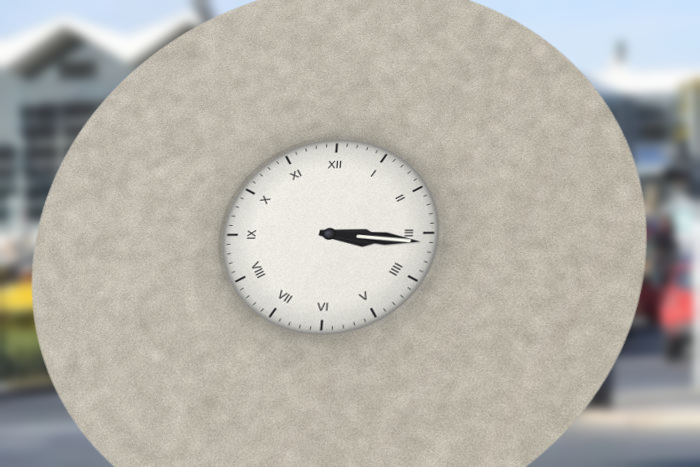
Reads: 3:16
